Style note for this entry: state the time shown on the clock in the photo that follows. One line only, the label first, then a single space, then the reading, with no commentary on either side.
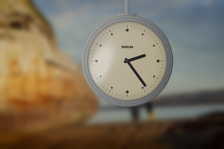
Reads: 2:24
